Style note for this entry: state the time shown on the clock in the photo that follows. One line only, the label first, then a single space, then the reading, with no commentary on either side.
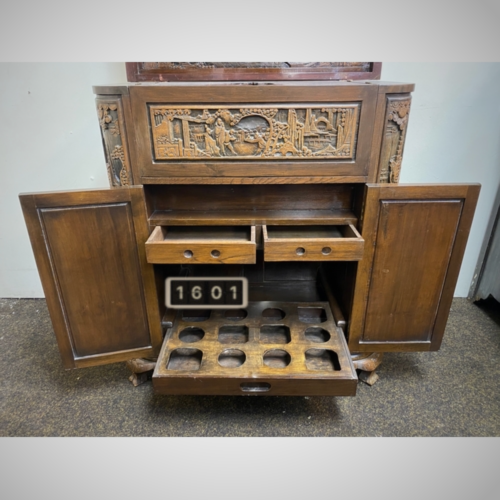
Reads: 16:01
